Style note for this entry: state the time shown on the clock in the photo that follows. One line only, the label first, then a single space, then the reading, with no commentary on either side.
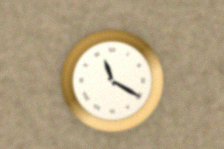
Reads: 11:20
